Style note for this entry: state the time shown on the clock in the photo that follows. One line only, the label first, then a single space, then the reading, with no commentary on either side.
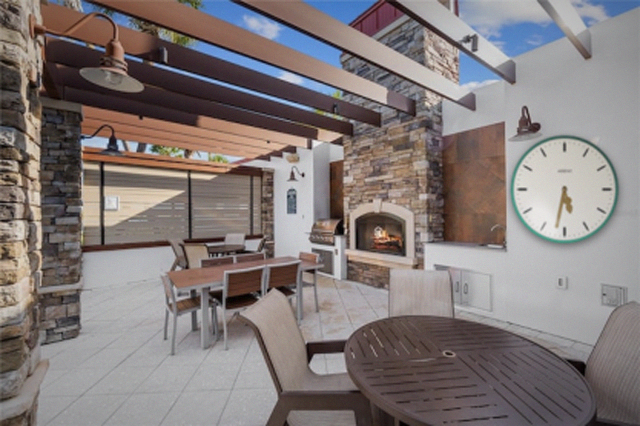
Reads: 5:32
